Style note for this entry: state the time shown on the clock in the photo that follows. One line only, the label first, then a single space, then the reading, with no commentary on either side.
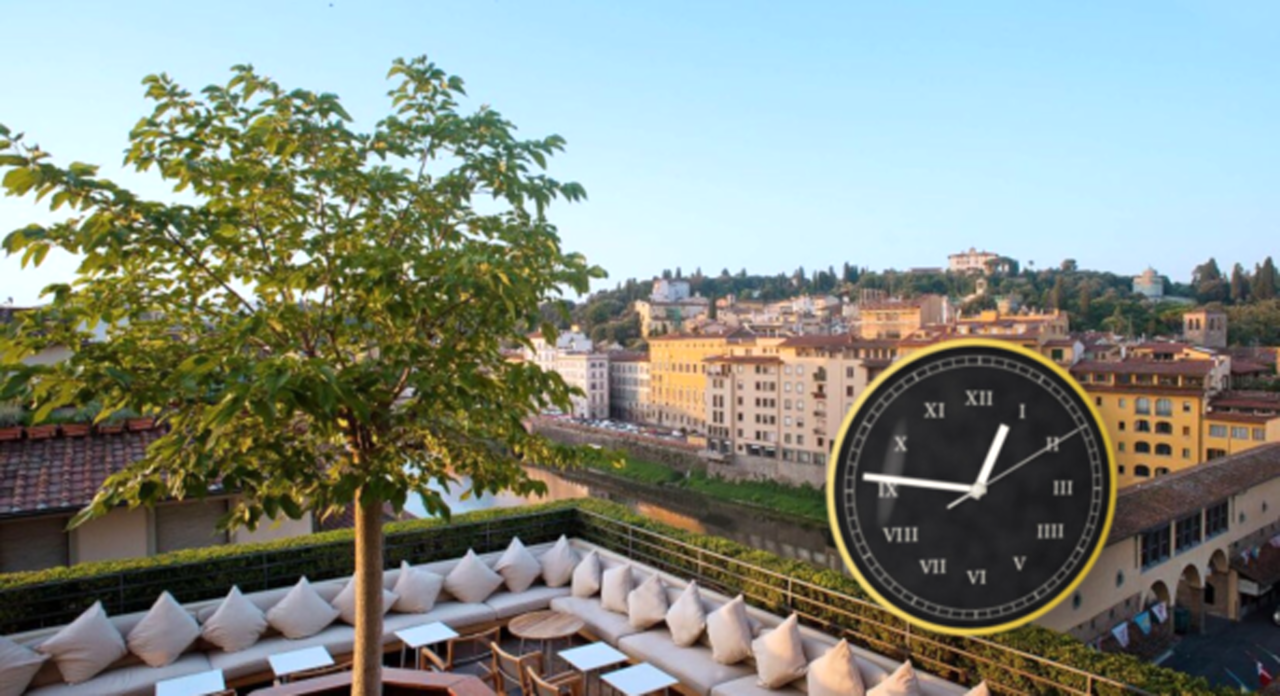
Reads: 12:46:10
